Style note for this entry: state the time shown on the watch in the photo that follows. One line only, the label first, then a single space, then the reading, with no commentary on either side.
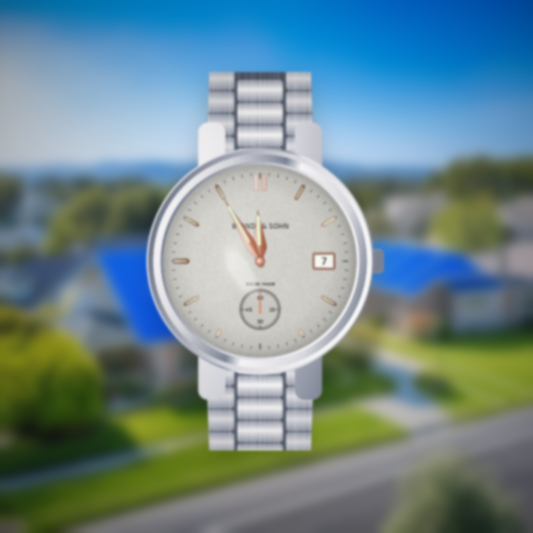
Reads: 11:55
